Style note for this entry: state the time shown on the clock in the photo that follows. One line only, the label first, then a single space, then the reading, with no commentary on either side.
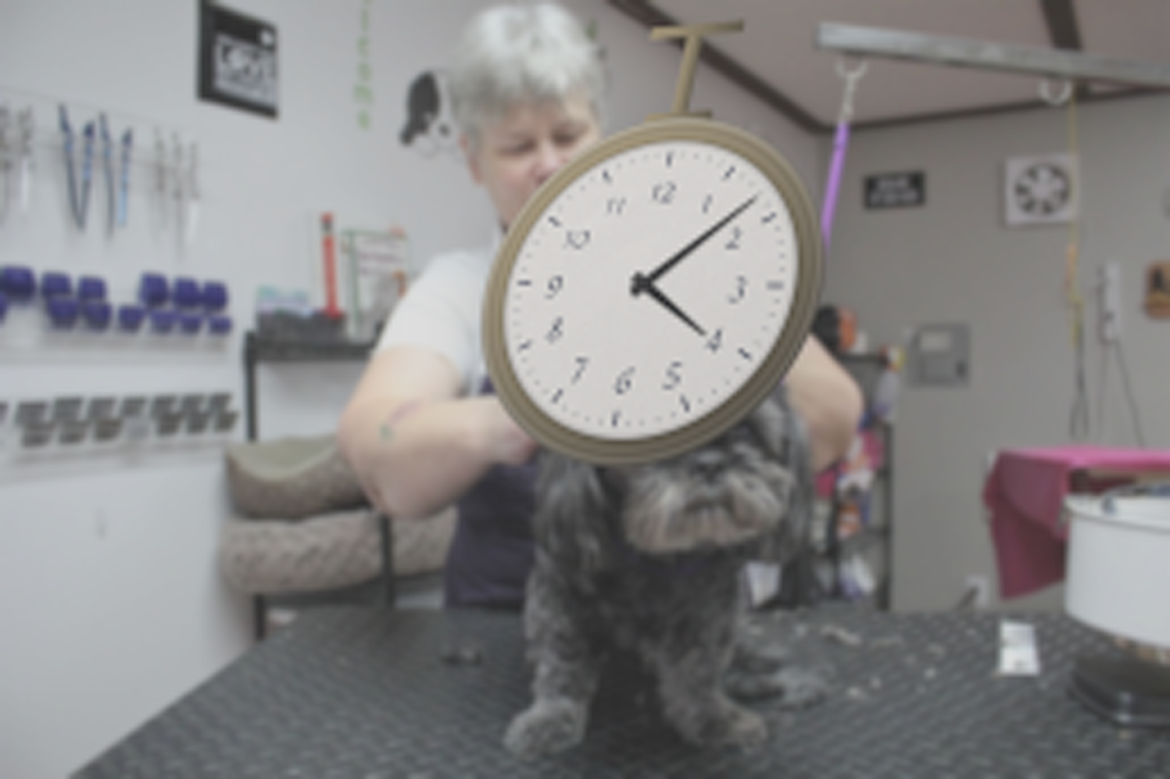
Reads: 4:08
